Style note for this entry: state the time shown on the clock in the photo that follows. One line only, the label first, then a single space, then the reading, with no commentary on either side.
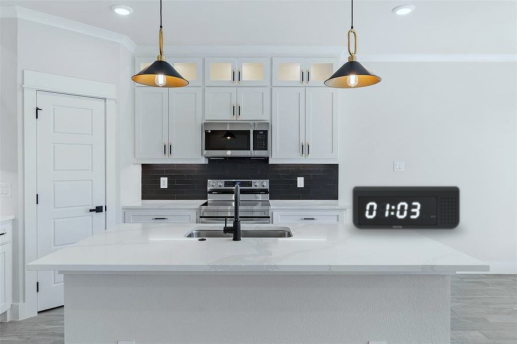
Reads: 1:03
